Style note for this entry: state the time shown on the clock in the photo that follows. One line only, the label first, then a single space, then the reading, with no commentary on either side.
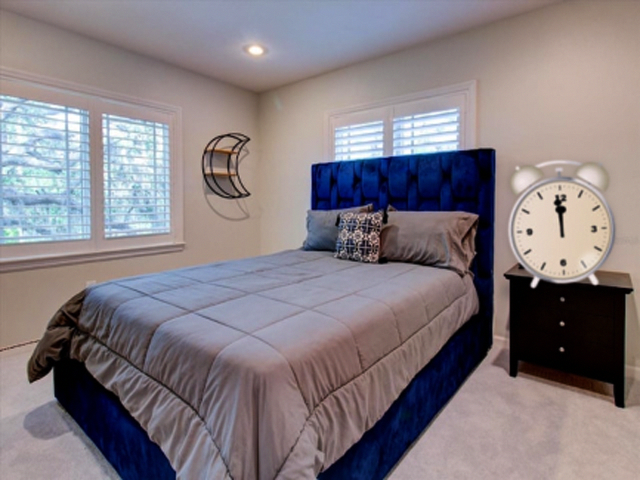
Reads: 11:59
